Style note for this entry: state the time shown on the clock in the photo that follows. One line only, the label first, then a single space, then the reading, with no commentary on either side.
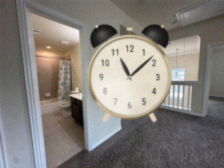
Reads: 11:08
